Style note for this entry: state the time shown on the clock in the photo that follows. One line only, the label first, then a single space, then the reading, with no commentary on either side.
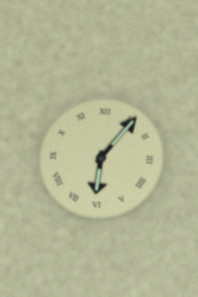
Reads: 6:06
